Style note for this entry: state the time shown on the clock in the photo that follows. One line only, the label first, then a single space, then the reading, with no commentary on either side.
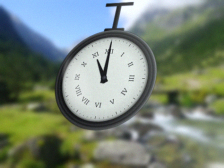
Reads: 11:00
